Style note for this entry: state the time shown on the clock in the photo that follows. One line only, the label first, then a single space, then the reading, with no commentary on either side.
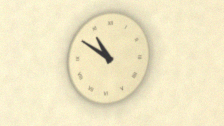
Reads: 10:50
